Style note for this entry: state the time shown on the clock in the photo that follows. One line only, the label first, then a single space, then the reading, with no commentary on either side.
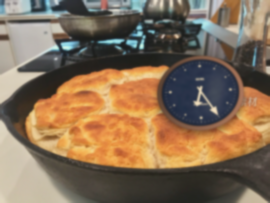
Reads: 6:25
